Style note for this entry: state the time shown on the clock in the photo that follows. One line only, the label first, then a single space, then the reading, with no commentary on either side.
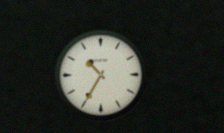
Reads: 10:35
